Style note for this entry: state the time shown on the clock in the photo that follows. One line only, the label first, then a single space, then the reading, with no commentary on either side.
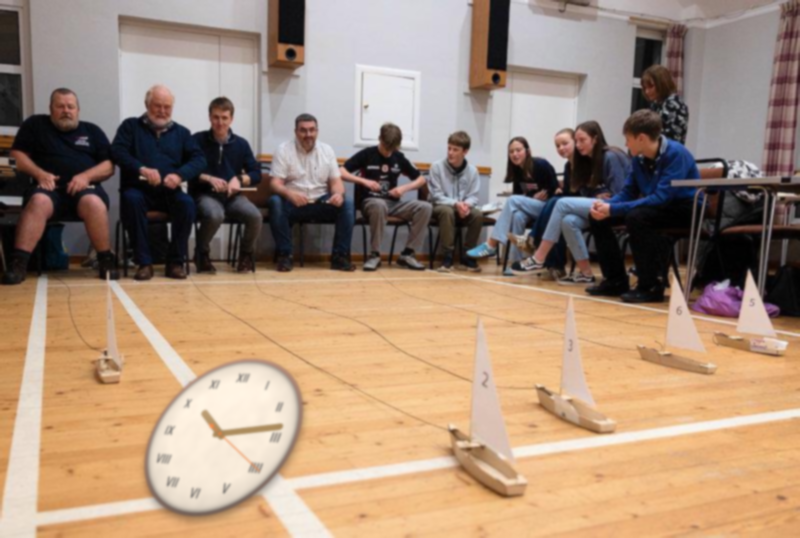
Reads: 10:13:20
